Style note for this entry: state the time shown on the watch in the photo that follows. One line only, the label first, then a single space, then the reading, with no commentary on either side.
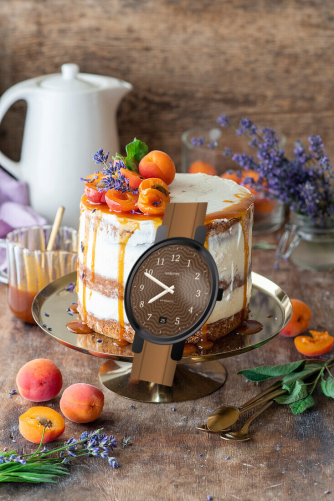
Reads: 7:49
